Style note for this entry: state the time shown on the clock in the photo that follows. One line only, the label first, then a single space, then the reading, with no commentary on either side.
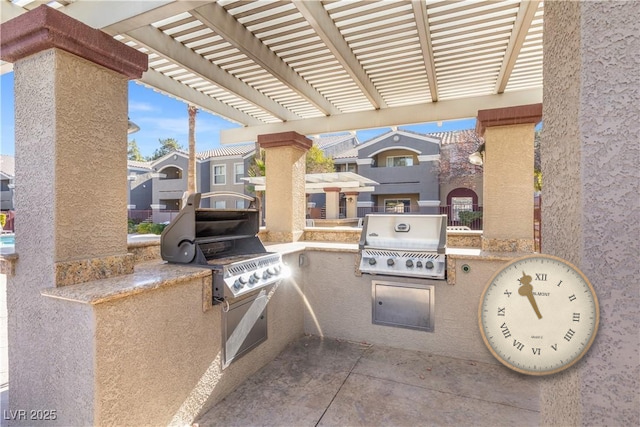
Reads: 10:56
